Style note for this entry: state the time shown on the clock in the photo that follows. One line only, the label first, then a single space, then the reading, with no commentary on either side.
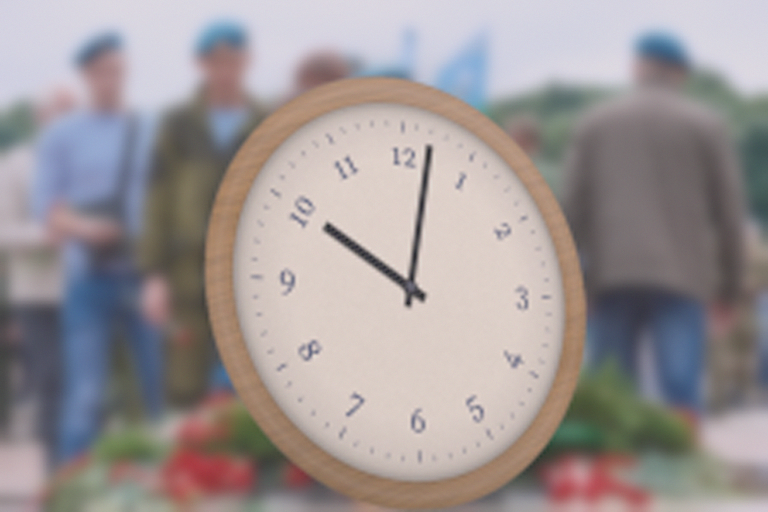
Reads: 10:02
